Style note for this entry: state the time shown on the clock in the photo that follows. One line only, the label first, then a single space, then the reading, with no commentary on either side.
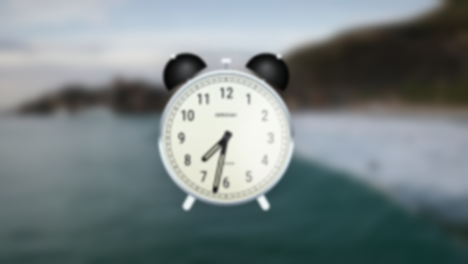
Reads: 7:32
